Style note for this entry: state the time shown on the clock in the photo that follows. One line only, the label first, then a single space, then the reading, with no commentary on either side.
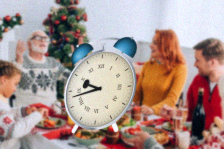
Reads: 9:43
